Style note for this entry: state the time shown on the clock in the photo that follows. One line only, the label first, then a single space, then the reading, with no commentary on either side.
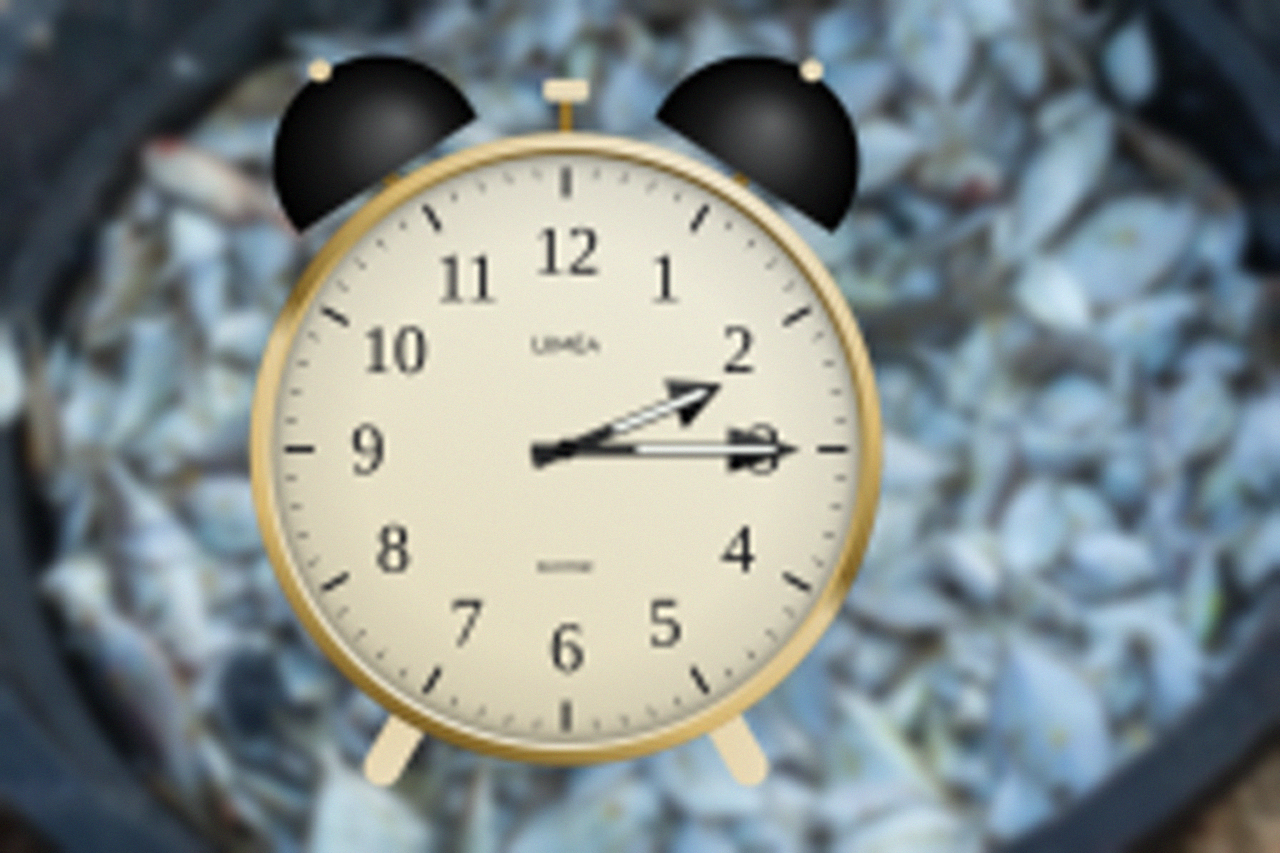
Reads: 2:15
